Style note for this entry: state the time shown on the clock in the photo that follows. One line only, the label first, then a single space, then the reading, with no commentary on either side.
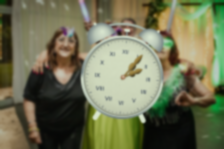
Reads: 2:06
